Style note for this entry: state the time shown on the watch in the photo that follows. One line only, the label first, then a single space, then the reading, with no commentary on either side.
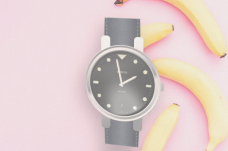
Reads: 1:58
